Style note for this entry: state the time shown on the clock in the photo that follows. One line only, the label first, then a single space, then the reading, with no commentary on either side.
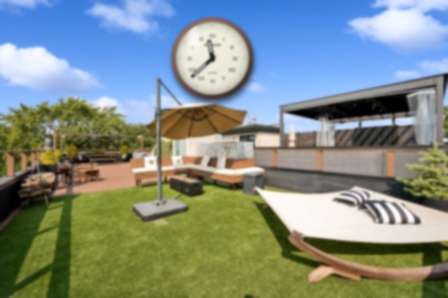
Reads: 11:38
